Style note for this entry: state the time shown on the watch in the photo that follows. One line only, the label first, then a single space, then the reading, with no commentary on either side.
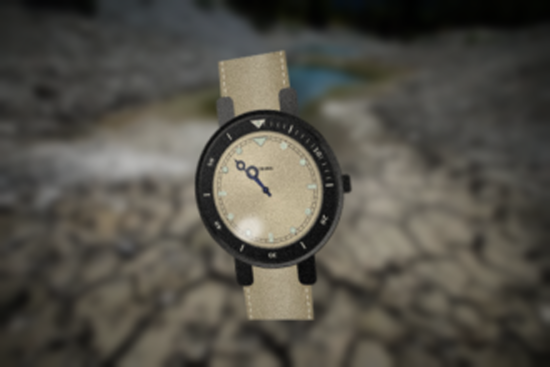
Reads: 10:53
